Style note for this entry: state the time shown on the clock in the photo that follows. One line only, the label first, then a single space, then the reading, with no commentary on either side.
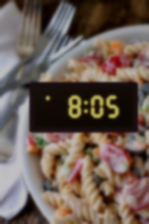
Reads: 8:05
